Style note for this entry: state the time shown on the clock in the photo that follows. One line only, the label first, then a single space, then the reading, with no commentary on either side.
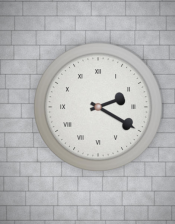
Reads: 2:20
